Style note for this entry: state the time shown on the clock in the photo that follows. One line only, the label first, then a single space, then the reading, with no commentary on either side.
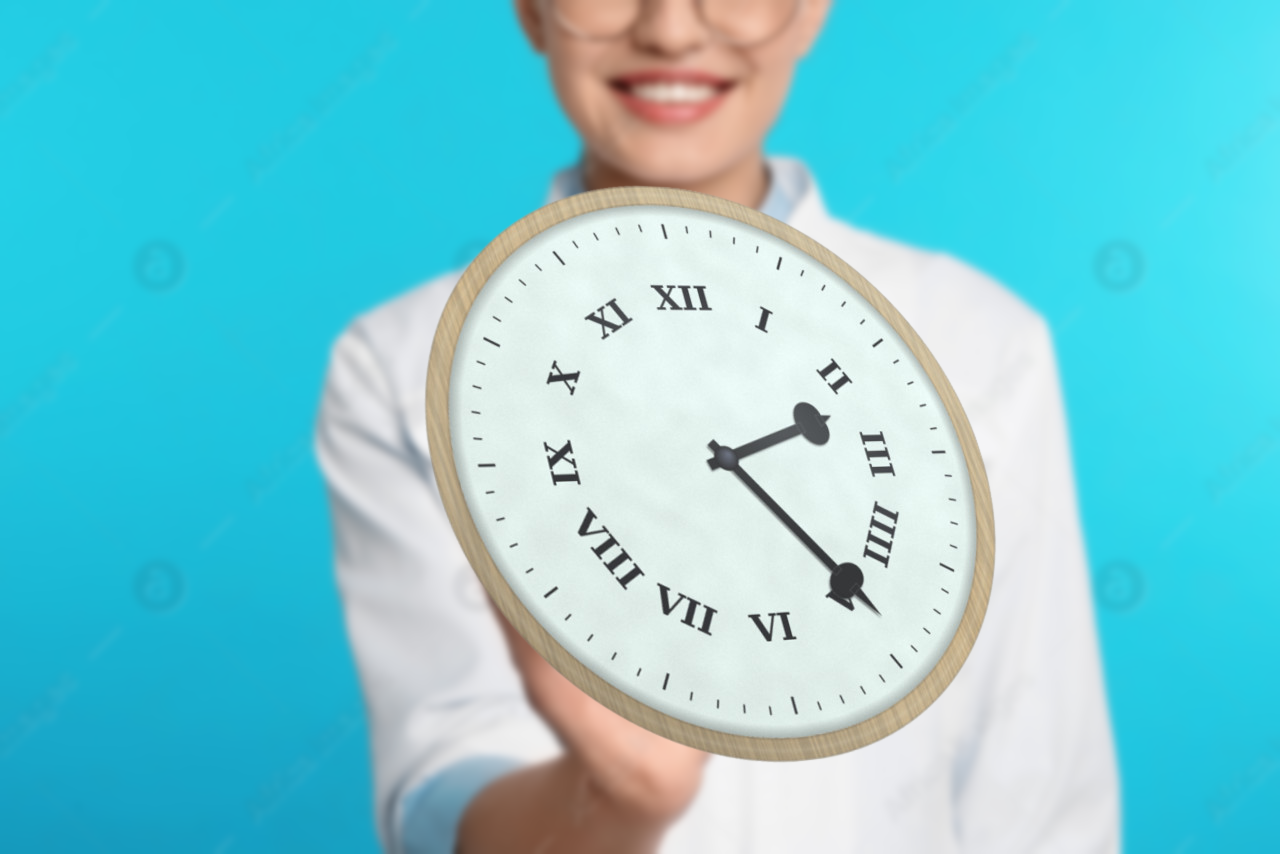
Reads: 2:24
